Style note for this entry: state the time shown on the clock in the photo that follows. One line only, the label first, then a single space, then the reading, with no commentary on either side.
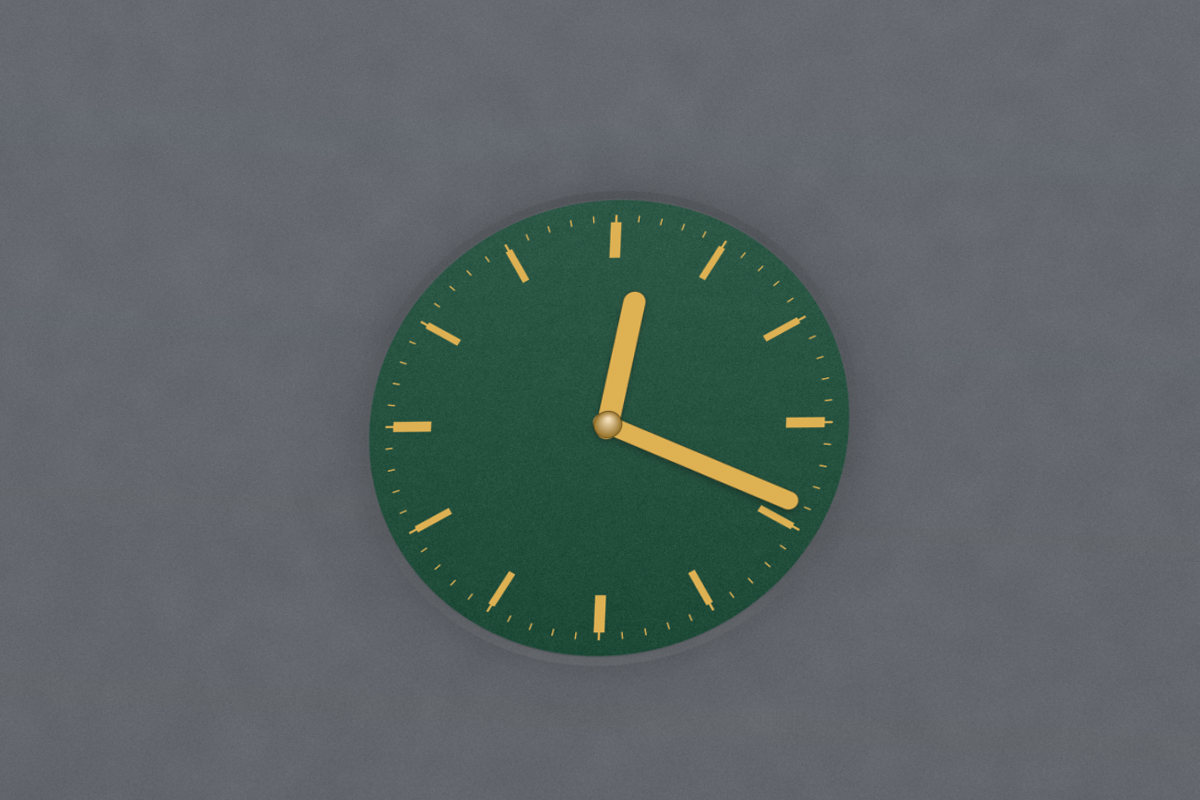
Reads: 12:19
